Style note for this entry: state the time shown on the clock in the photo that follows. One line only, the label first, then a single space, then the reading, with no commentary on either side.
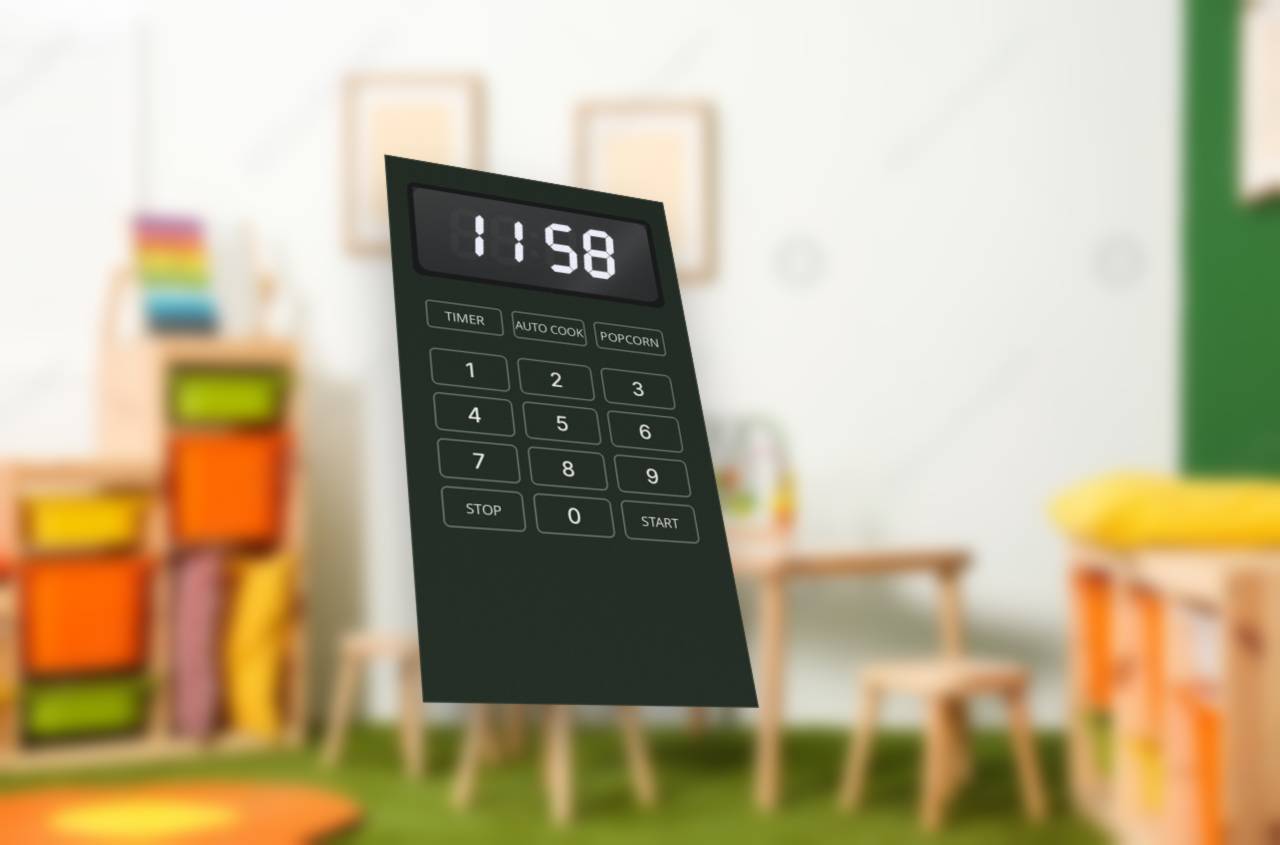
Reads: 11:58
